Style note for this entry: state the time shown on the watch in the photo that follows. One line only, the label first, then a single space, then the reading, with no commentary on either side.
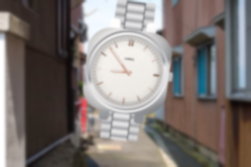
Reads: 8:53
